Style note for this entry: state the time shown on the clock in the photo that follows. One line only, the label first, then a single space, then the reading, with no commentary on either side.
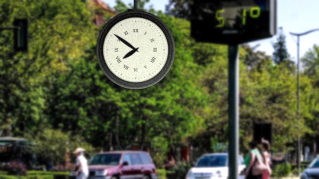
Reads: 7:51
